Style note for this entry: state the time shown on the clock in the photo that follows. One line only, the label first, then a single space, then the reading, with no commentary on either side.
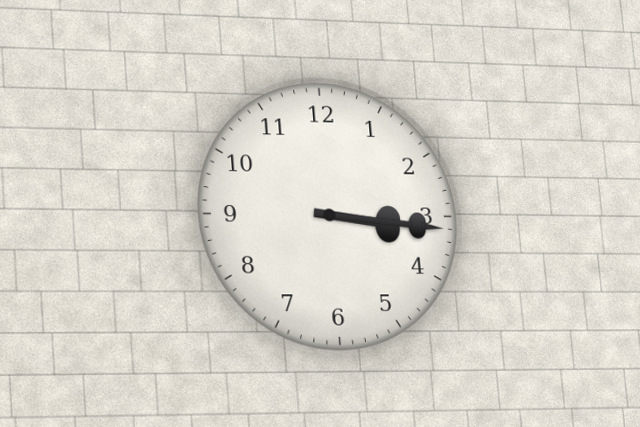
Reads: 3:16
